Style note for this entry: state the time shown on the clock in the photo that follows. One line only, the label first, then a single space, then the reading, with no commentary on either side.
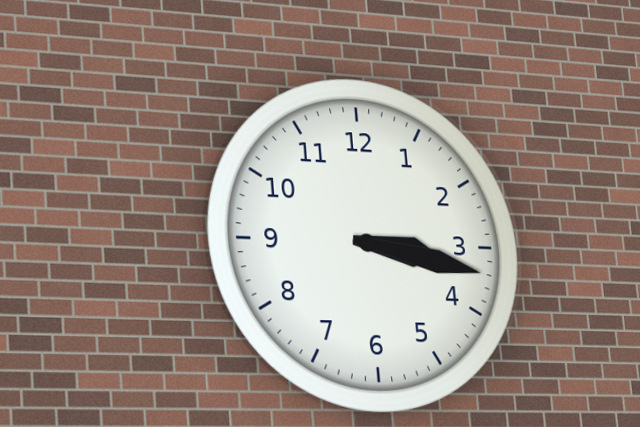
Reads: 3:17
